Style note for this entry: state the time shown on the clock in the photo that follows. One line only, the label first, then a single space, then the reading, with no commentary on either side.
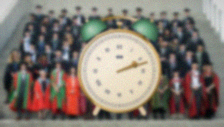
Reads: 2:12
